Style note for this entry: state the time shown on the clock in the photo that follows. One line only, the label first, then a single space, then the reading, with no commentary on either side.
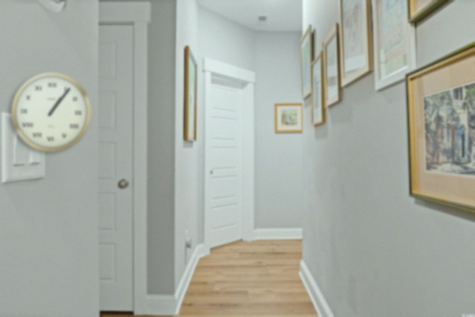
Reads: 1:06
